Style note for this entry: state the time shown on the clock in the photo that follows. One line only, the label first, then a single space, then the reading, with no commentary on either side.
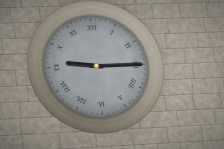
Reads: 9:15
